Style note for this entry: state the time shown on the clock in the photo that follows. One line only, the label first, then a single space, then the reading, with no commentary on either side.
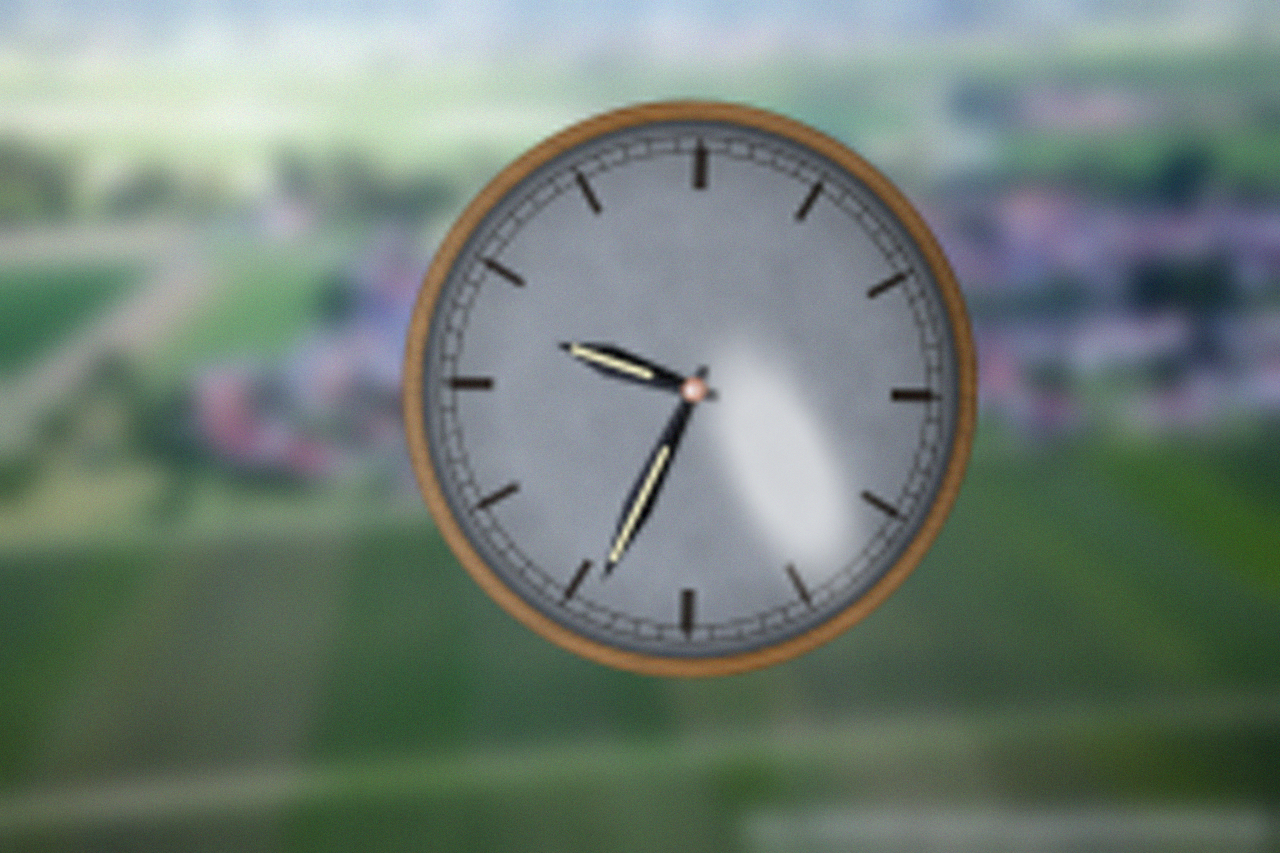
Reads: 9:34
